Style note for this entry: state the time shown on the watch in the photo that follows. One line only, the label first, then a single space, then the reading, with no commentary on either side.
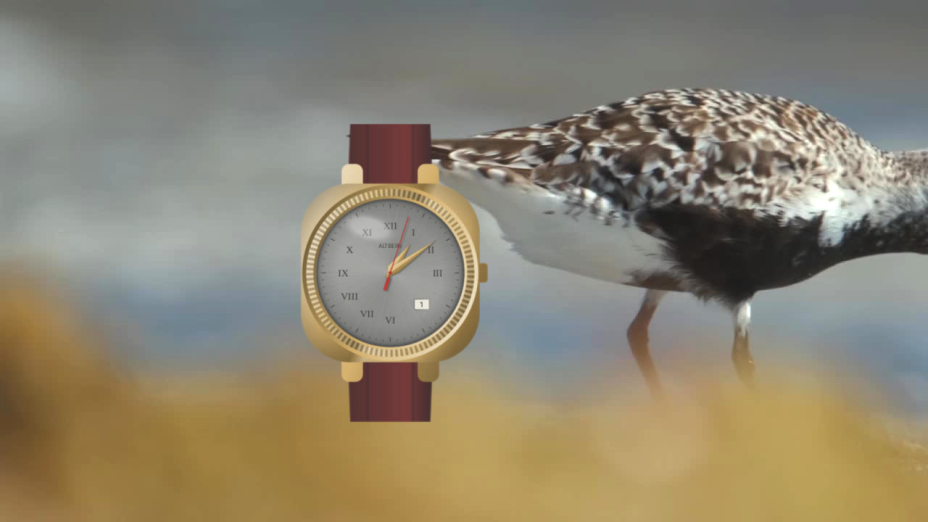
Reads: 1:09:03
